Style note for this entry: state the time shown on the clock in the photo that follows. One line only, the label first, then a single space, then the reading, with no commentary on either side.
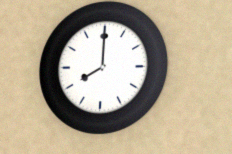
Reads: 8:00
